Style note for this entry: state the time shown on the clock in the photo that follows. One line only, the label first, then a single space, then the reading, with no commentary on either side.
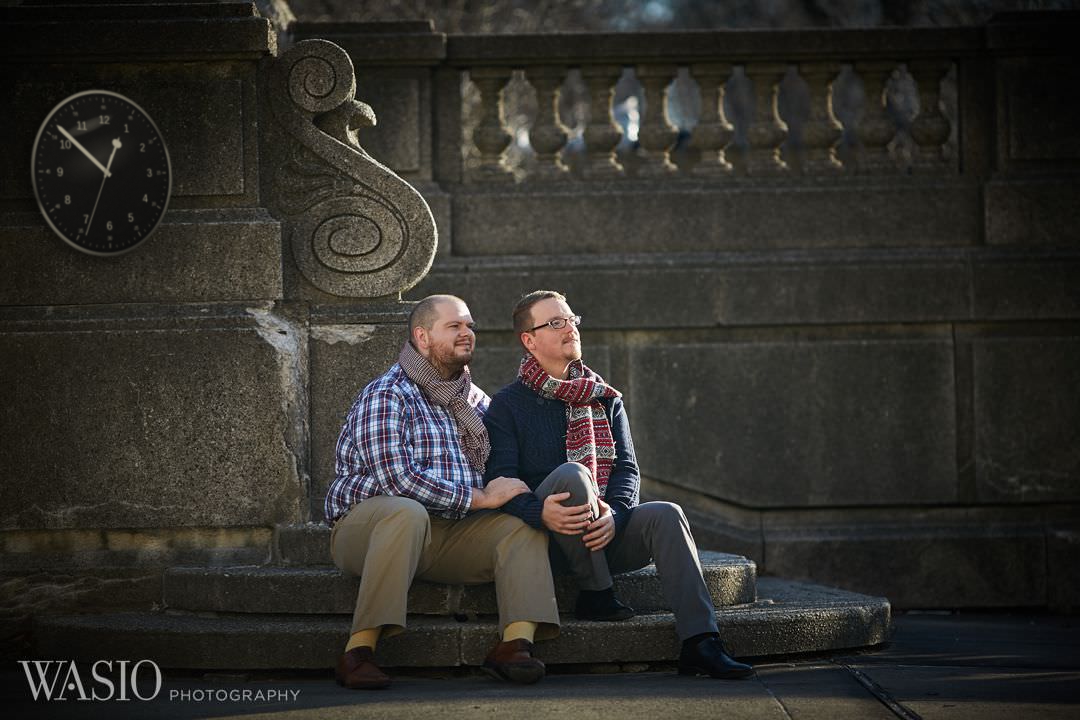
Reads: 12:51:34
